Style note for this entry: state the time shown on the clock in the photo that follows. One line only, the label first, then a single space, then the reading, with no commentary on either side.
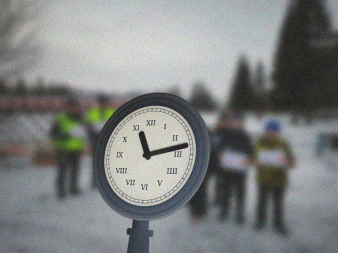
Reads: 11:13
